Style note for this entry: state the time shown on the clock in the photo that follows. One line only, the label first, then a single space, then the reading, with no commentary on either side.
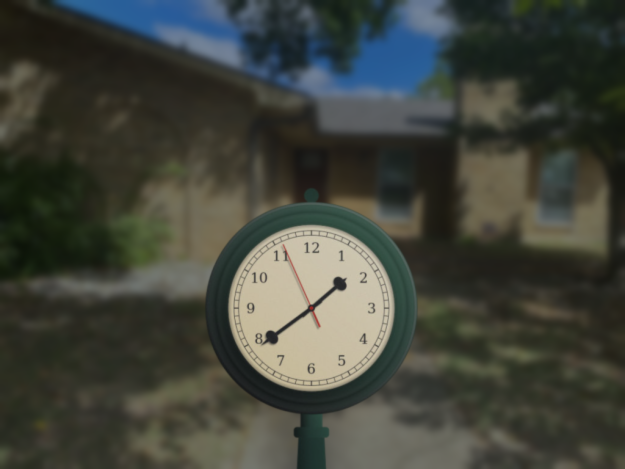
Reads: 1:38:56
